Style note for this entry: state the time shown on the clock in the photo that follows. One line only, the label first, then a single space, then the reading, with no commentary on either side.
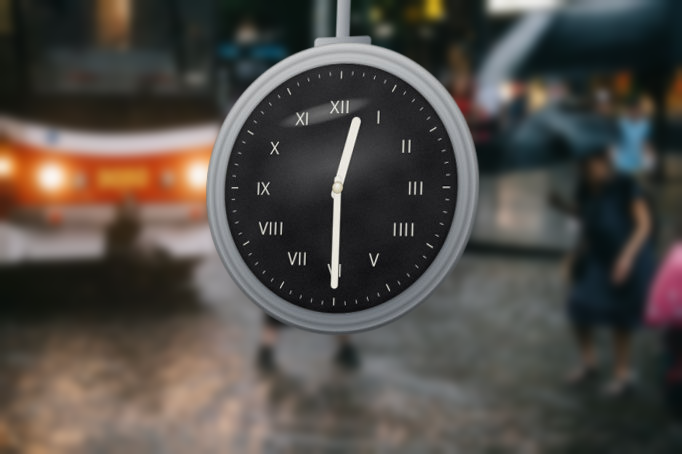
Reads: 12:30
